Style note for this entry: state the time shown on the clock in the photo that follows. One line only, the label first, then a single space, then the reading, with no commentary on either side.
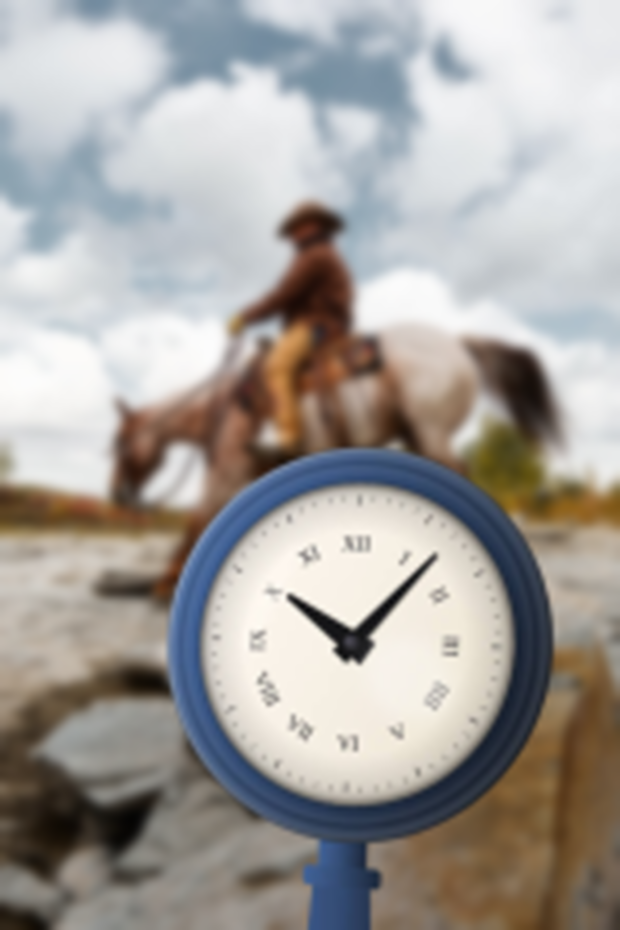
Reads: 10:07
